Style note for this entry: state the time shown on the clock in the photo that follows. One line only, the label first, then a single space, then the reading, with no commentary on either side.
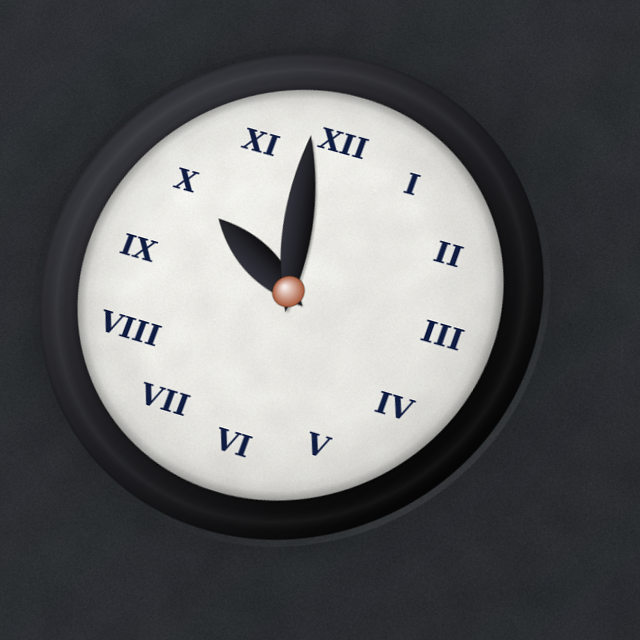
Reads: 9:58
